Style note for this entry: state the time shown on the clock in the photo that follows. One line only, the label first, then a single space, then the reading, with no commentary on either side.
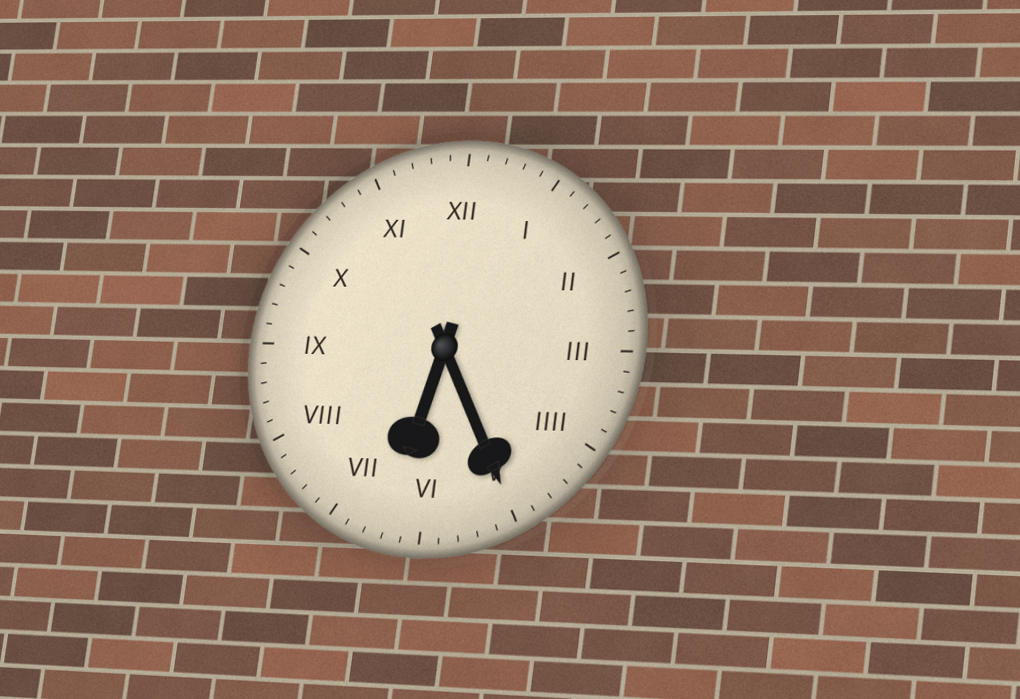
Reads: 6:25
